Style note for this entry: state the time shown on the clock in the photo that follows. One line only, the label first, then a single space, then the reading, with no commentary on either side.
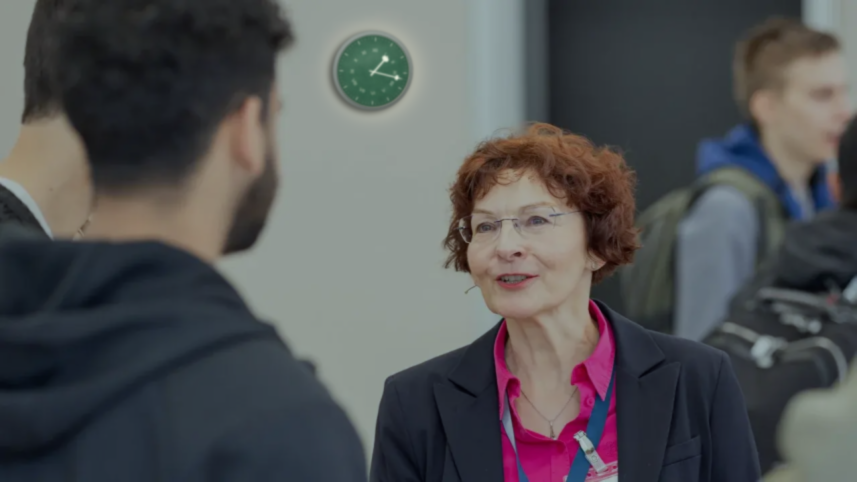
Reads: 1:17
